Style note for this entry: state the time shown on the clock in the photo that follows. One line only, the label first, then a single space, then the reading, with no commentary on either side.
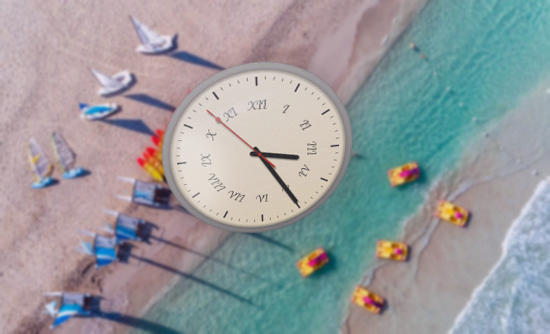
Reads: 3:24:53
